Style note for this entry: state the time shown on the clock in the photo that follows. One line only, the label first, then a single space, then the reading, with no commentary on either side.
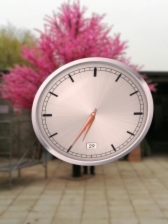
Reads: 6:35
